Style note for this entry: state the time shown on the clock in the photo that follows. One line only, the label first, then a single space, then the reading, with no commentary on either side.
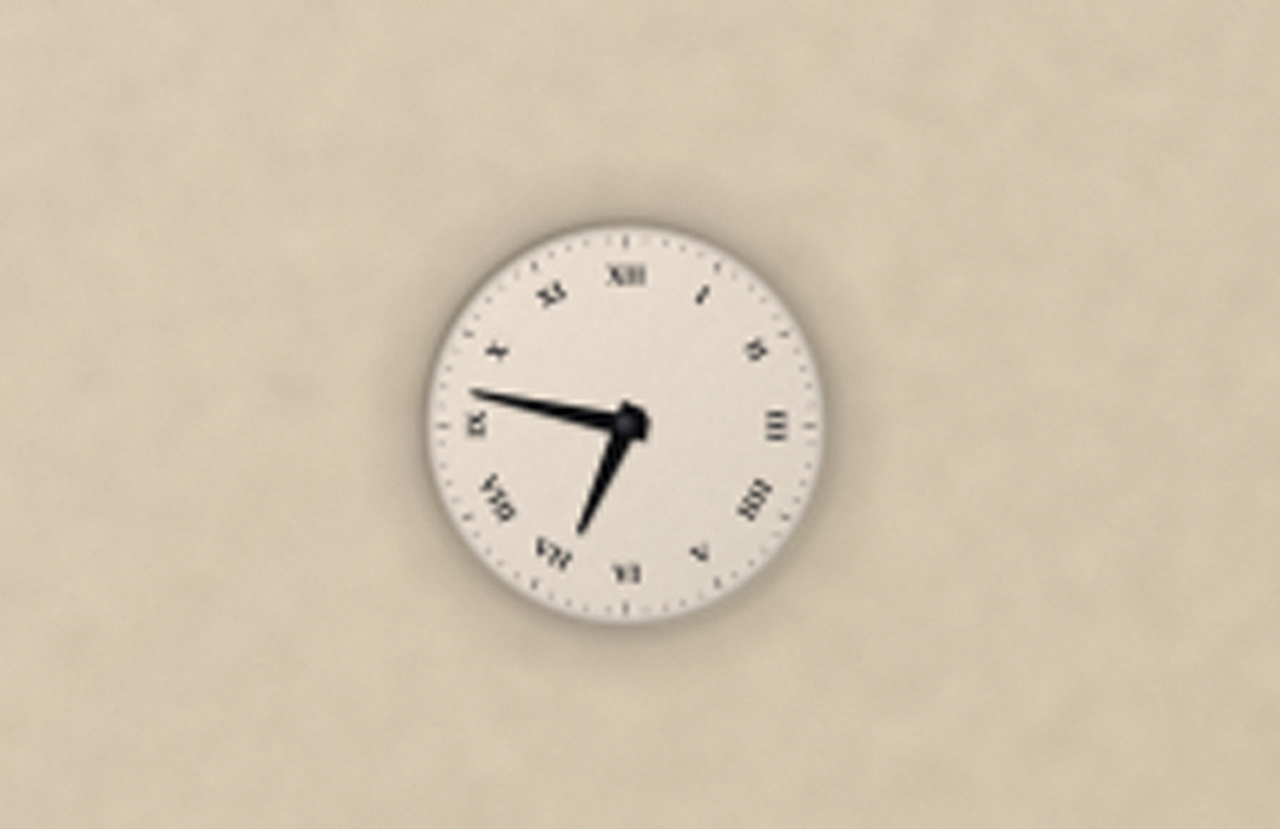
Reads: 6:47
